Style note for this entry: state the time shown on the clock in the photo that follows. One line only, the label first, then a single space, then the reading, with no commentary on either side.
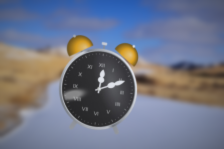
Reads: 12:11
